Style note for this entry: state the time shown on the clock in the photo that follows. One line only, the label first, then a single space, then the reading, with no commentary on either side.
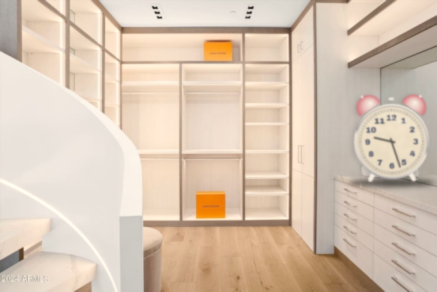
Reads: 9:27
